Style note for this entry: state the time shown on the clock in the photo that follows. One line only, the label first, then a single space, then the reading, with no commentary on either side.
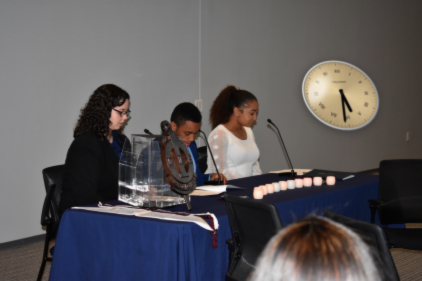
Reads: 5:31
